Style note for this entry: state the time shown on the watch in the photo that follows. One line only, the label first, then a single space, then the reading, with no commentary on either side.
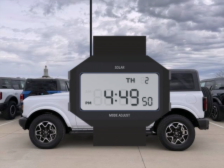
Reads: 4:49:50
